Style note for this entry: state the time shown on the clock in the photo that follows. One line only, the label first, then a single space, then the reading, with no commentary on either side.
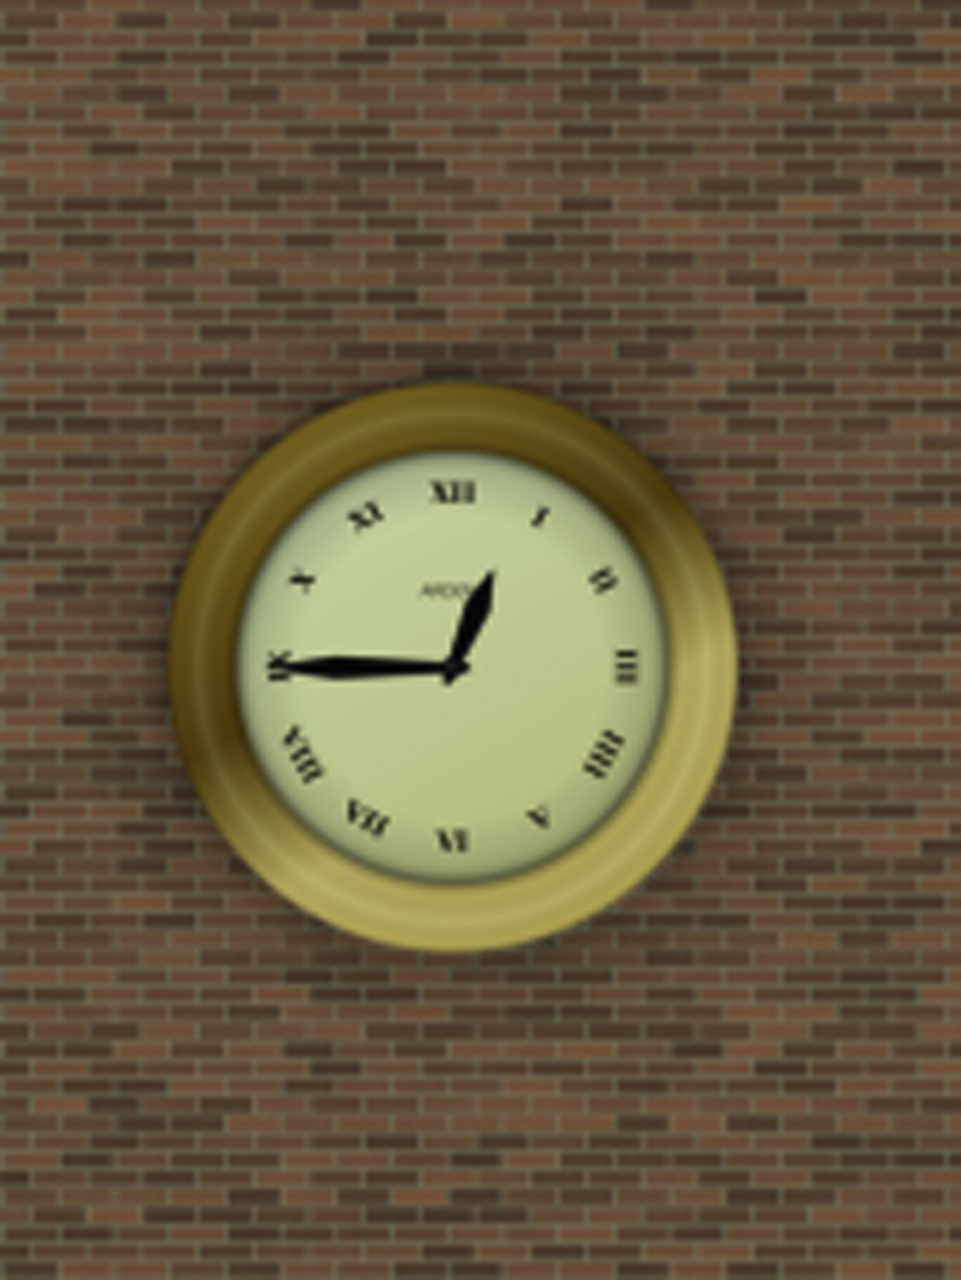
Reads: 12:45
